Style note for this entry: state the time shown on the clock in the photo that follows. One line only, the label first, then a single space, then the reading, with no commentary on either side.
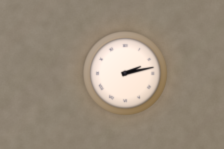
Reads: 2:13
